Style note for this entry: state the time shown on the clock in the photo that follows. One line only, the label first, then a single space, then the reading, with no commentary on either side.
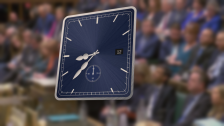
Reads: 8:37
